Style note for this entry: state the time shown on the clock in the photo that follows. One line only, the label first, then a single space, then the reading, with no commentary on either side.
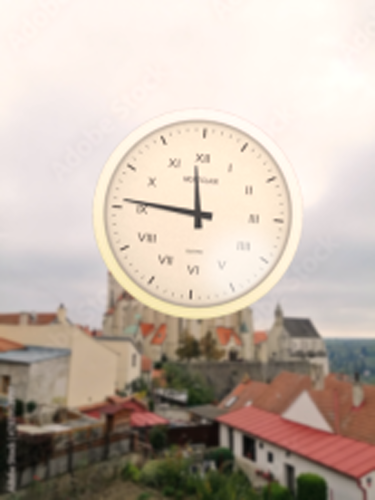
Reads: 11:46
